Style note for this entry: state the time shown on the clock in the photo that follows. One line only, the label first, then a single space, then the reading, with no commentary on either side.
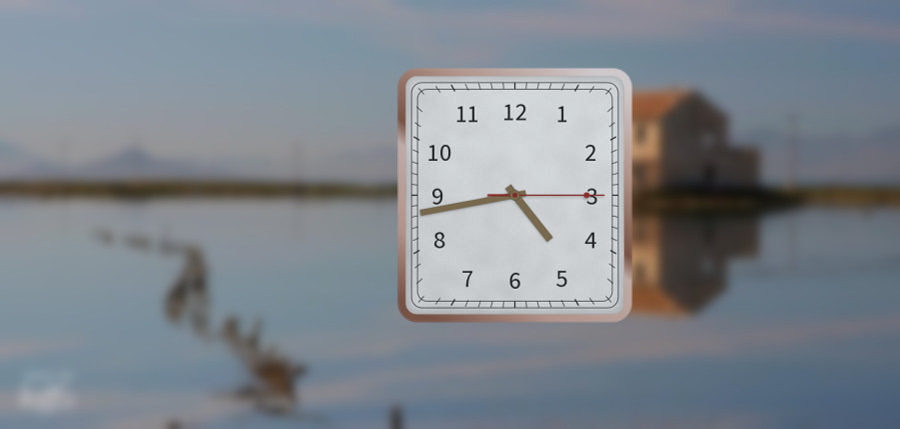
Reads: 4:43:15
